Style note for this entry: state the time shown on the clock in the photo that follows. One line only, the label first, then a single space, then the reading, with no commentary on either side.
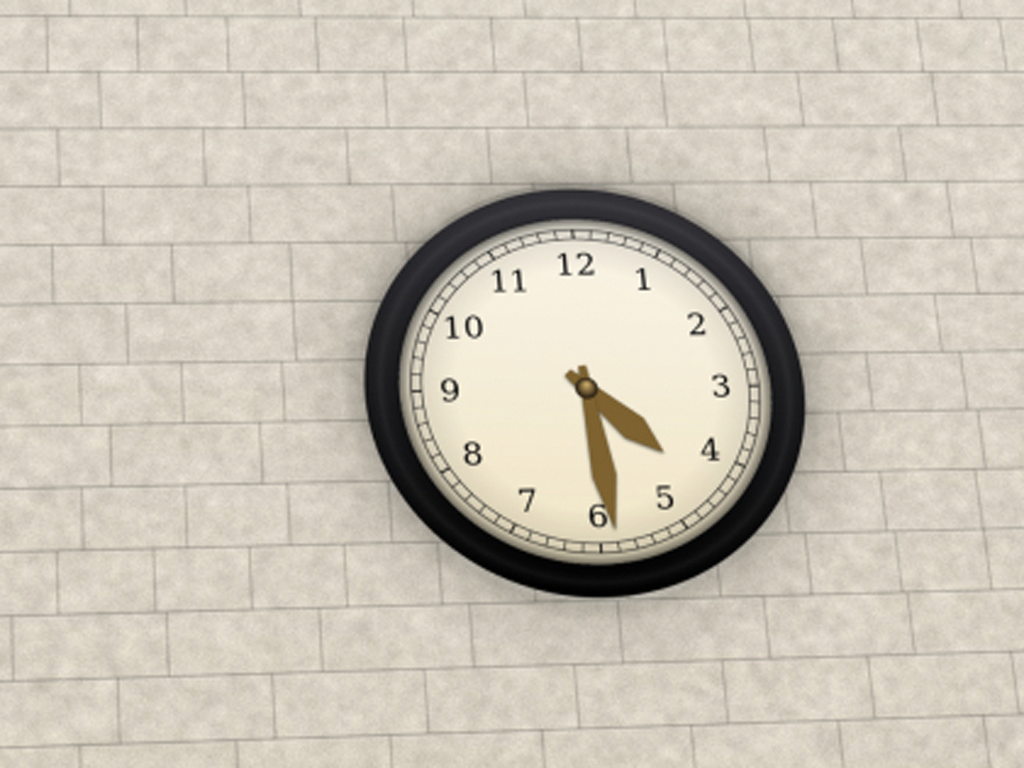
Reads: 4:29
